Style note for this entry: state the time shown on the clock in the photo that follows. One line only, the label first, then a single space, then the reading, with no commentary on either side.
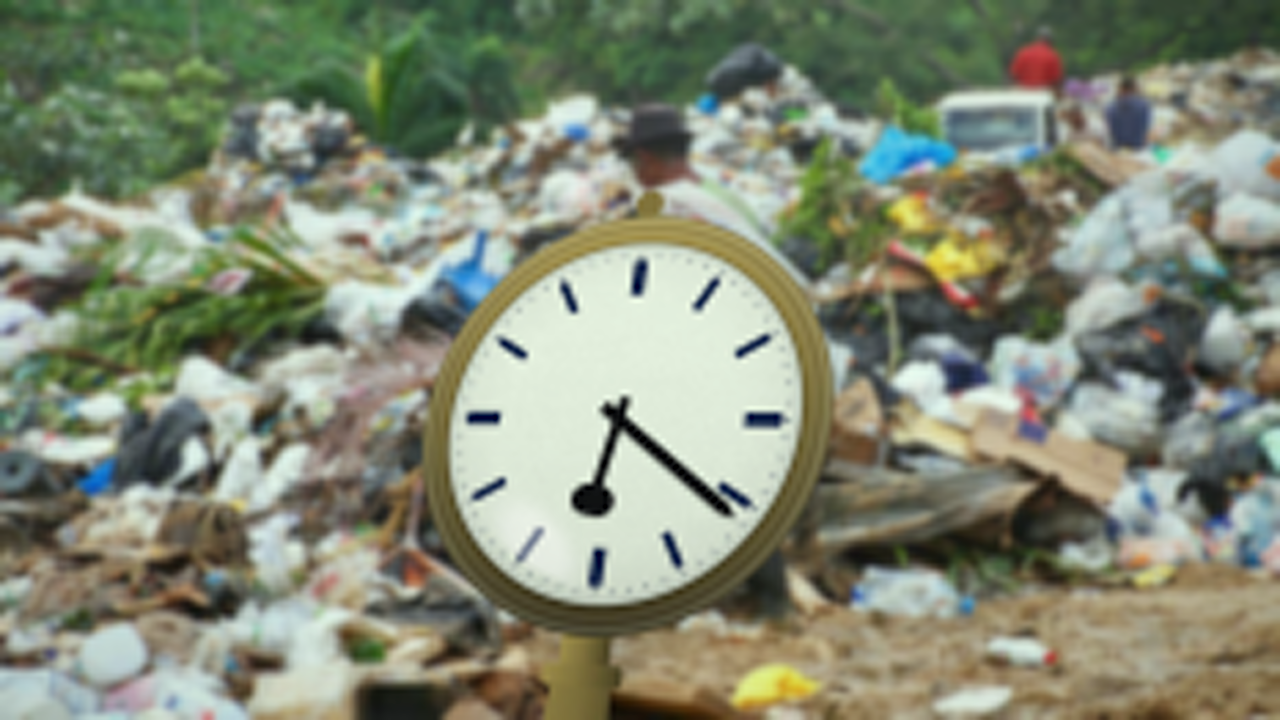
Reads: 6:21
